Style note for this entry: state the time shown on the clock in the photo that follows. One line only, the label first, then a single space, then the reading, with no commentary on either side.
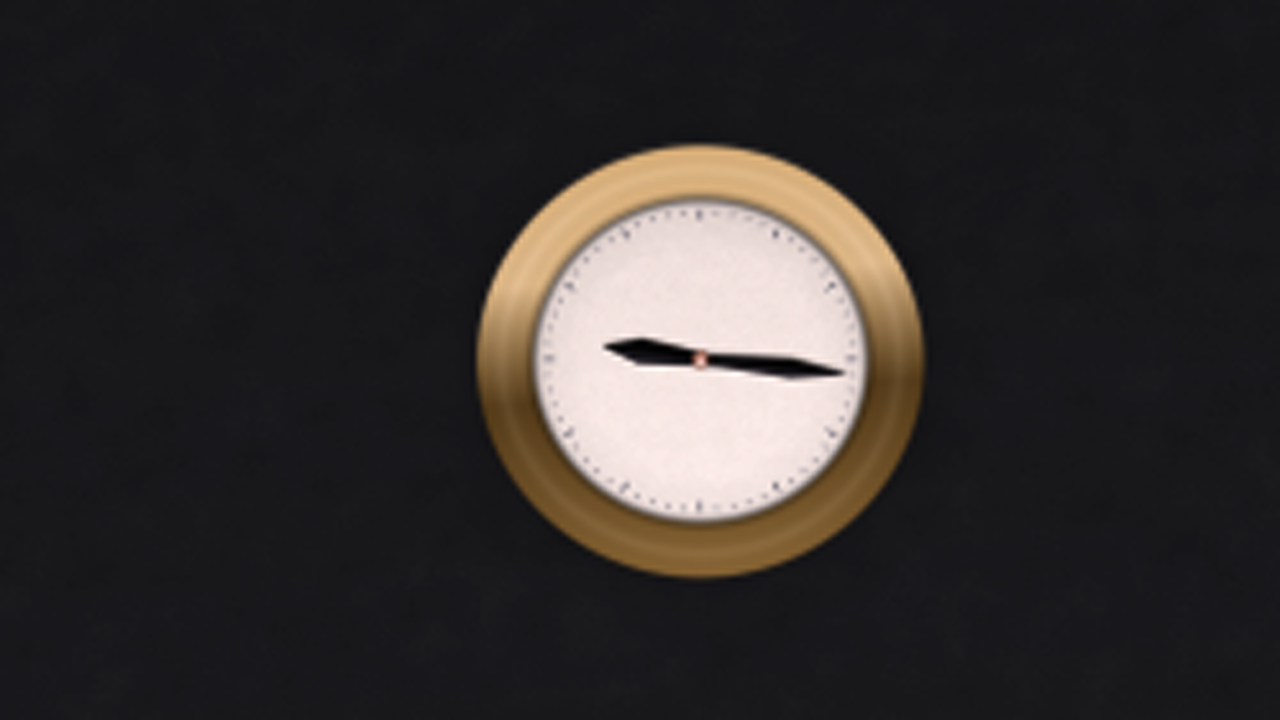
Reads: 9:16
